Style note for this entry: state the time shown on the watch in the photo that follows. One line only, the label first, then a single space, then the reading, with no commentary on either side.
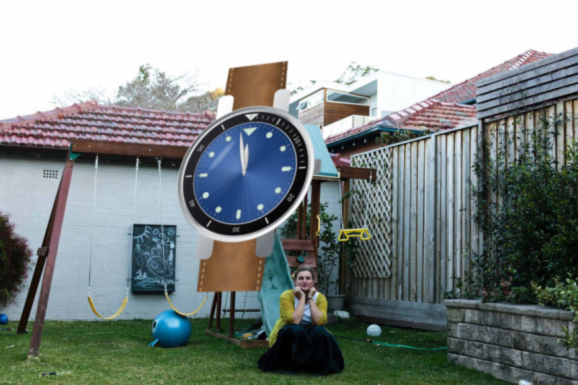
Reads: 11:58
